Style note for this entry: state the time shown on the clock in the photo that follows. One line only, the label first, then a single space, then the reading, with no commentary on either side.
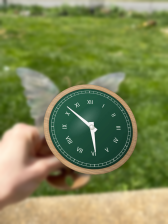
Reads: 5:52
